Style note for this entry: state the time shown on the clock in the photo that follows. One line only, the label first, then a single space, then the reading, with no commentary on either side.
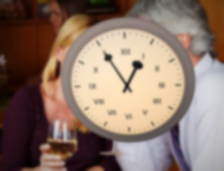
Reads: 12:55
